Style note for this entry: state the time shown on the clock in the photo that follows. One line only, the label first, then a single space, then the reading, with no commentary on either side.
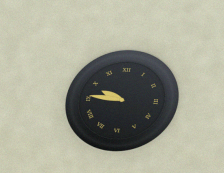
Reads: 9:46
